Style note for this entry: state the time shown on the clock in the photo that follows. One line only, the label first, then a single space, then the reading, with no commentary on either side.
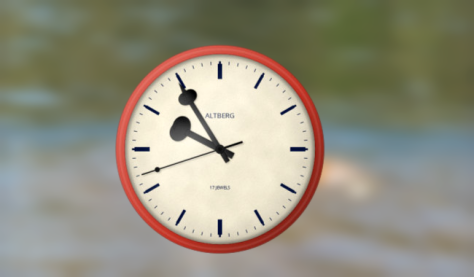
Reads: 9:54:42
